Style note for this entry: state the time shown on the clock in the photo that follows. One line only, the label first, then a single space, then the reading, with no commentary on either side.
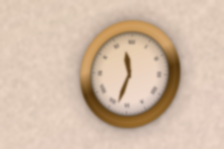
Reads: 11:33
